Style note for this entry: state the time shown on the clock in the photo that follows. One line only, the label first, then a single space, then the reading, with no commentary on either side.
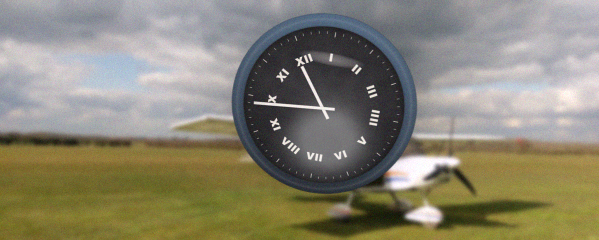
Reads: 11:49
